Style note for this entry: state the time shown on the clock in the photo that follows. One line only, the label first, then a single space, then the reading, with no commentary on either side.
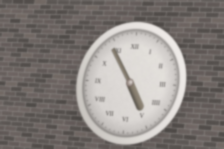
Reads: 4:54
